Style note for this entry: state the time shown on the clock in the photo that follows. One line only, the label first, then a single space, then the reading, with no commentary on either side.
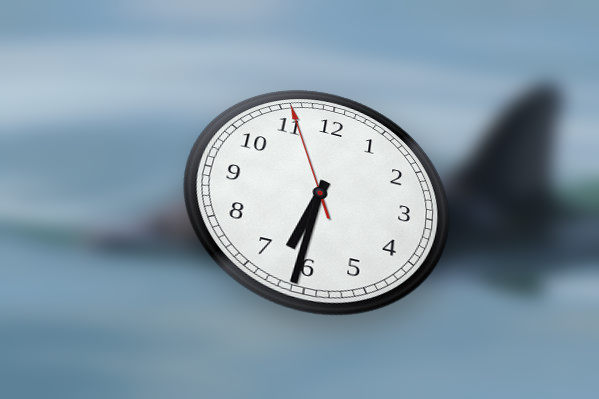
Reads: 6:30:56
